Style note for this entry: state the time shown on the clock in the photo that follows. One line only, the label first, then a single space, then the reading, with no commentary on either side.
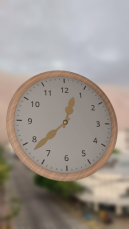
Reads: 12:38
